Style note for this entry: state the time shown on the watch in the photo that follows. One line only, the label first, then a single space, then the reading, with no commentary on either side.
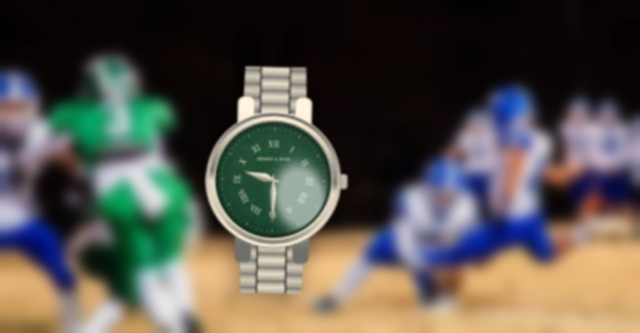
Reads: 9:30
